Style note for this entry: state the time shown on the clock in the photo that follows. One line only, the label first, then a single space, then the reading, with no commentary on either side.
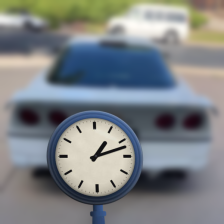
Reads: 1:12
